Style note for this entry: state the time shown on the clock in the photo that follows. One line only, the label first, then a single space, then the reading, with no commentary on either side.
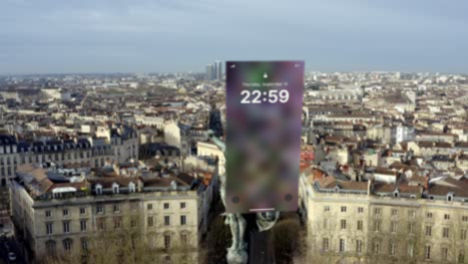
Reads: 22:59
